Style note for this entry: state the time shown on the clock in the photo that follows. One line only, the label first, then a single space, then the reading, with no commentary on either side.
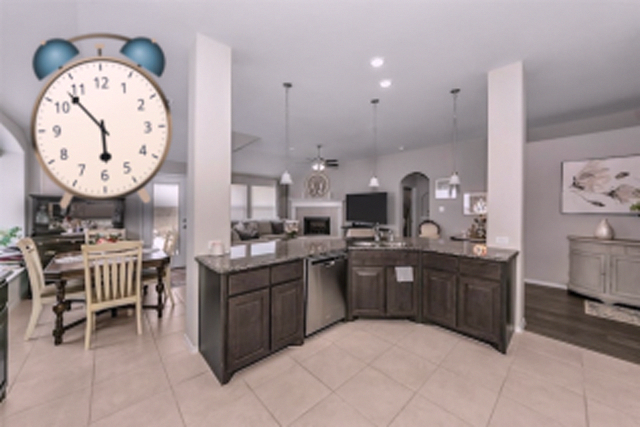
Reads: 5:53
